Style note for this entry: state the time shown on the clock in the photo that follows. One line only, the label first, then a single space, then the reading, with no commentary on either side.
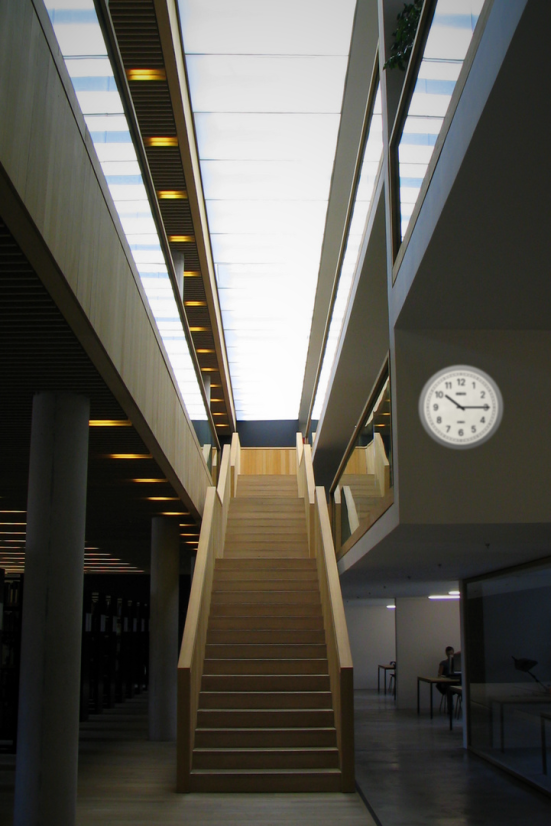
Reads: 10:15
